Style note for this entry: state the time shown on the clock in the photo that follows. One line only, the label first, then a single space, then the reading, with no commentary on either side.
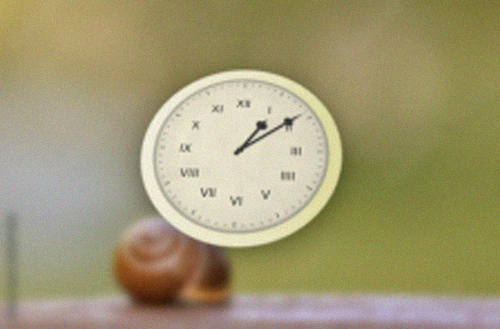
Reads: 1:09
